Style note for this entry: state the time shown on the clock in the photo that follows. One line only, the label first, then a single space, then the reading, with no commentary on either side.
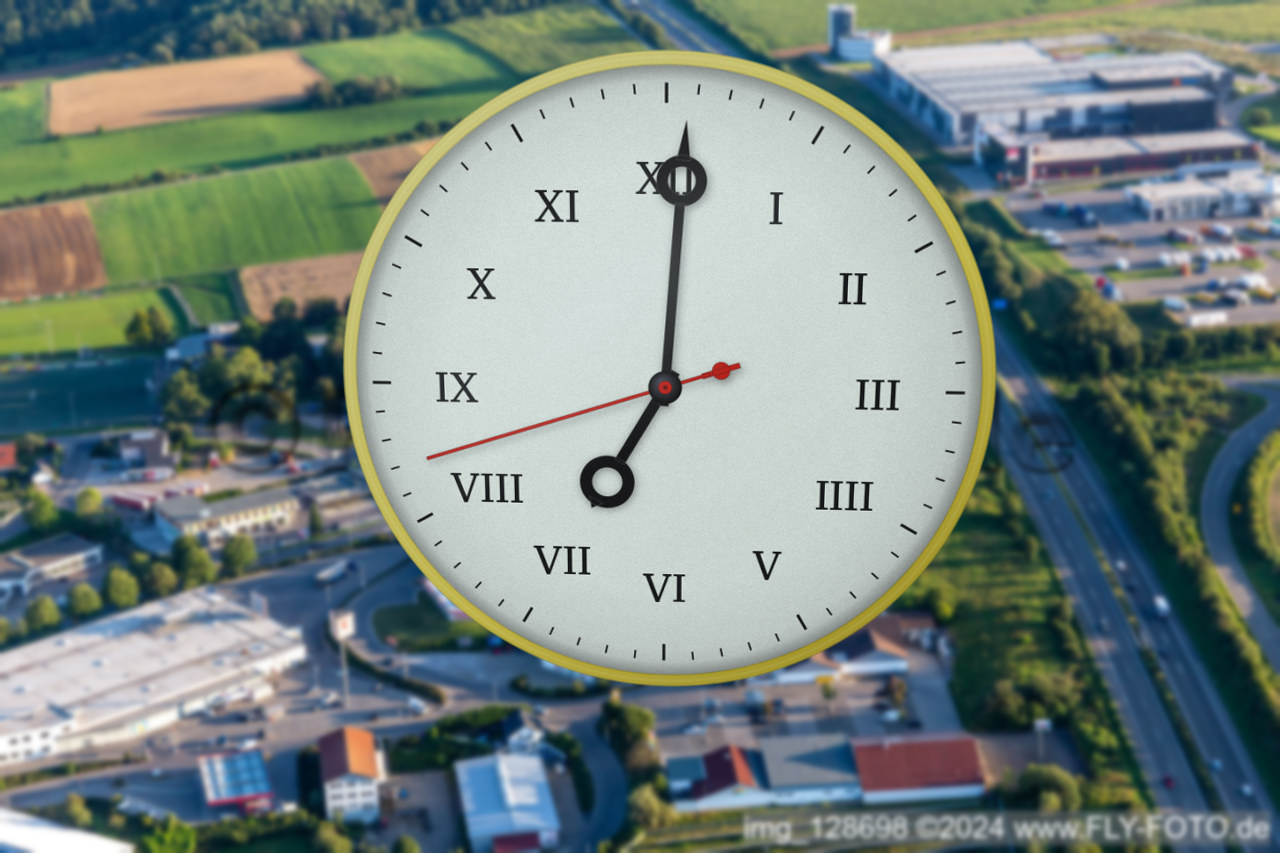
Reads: 7:00:42
